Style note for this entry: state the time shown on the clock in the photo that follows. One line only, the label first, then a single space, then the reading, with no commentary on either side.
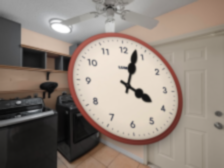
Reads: 4:03
